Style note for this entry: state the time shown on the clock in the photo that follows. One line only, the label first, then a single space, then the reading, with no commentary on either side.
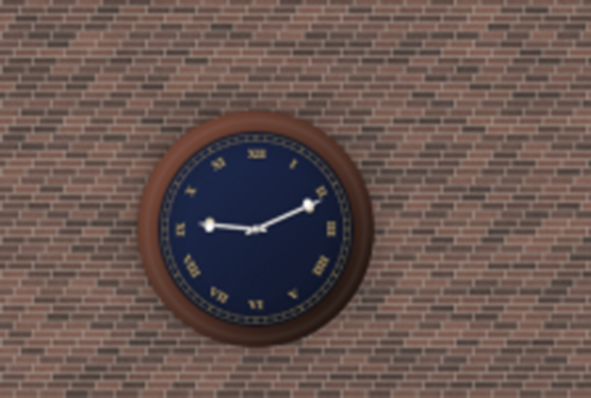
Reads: 9:11
